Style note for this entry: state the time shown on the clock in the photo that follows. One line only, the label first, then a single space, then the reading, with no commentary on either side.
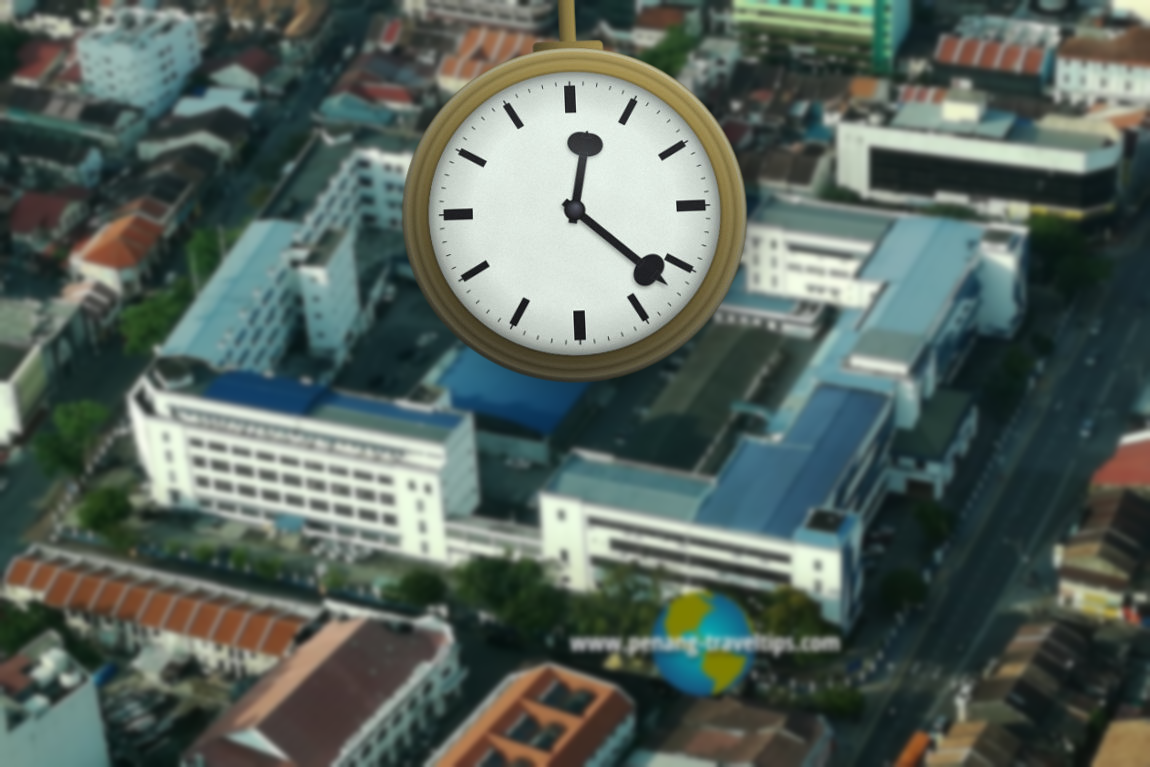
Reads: 12:22
